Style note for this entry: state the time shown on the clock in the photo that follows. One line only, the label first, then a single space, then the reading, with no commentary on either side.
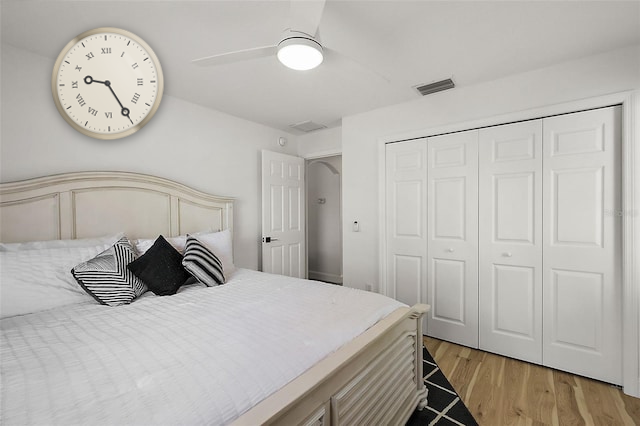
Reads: 9:25
